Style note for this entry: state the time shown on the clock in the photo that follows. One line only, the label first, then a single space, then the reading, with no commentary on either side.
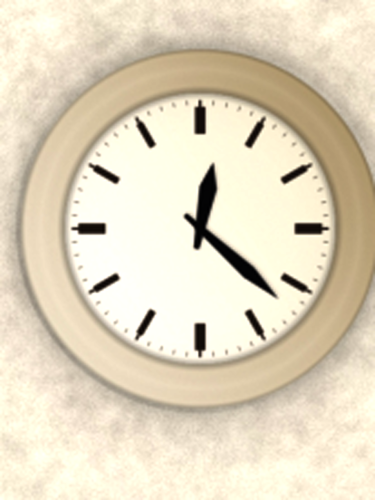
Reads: 12:22
